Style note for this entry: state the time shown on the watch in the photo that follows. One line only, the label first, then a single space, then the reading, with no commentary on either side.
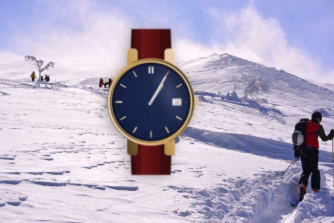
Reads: 1:05
